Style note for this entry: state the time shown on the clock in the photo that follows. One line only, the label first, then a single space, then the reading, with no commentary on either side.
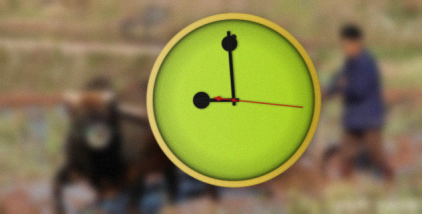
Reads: 8:59:16
